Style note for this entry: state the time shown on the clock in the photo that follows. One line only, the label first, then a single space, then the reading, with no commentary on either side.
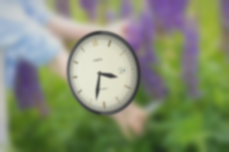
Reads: 3:33
